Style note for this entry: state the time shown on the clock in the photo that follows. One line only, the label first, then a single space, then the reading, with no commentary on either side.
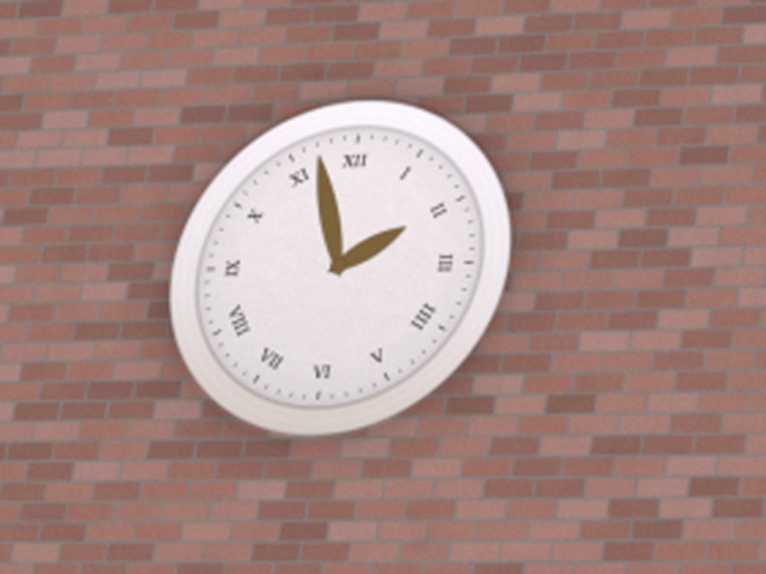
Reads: 1:57
